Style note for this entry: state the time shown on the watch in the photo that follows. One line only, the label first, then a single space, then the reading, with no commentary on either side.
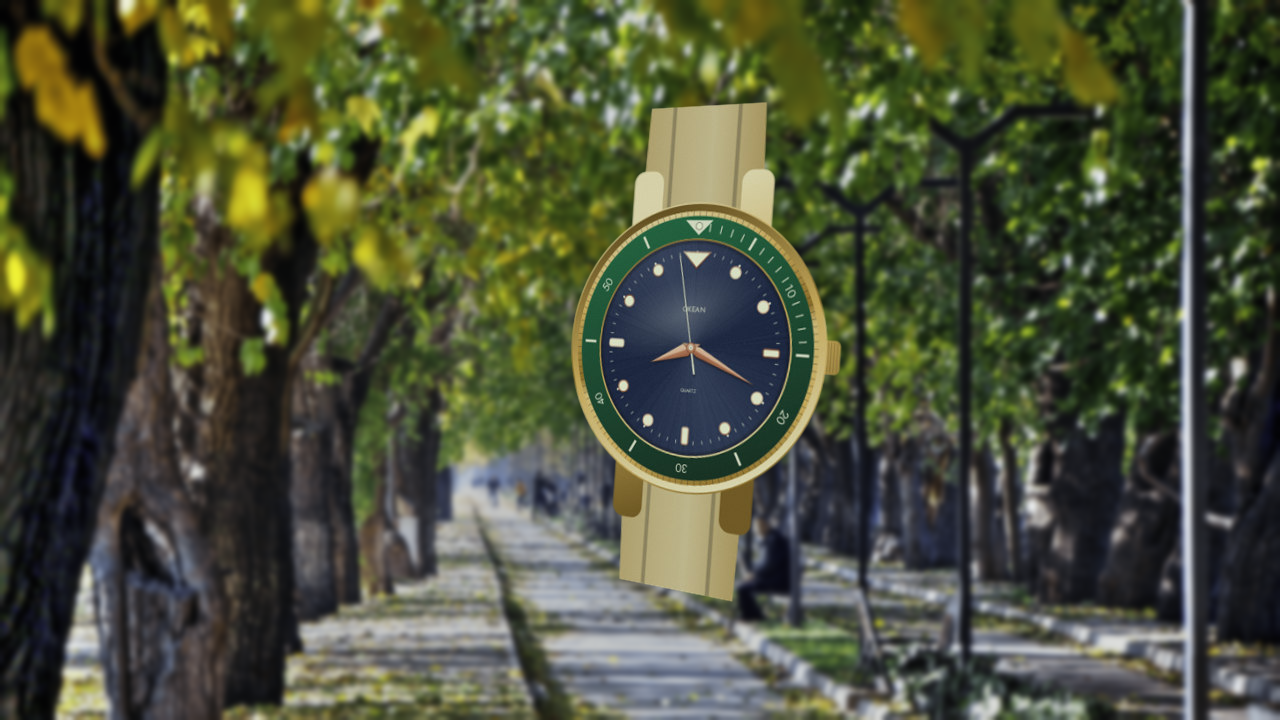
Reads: 8:18:58
